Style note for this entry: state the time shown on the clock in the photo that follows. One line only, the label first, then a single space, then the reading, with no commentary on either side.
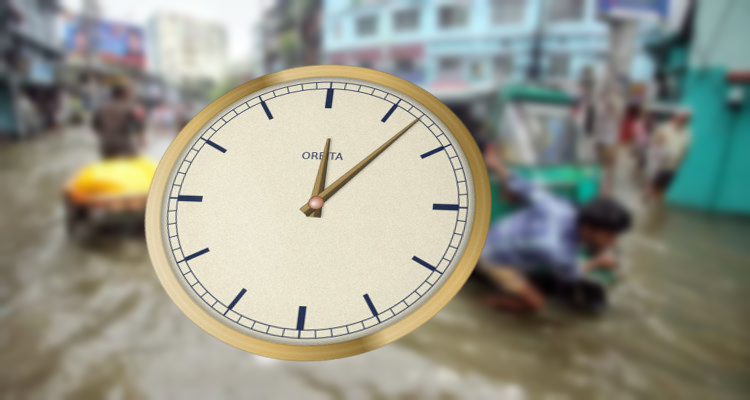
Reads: 12:07
